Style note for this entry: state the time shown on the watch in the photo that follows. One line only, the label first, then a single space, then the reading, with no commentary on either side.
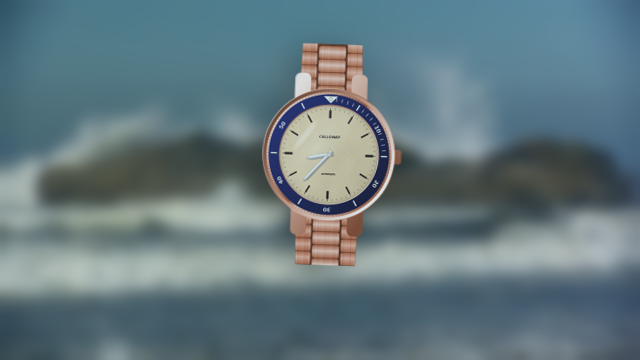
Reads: 8:37
